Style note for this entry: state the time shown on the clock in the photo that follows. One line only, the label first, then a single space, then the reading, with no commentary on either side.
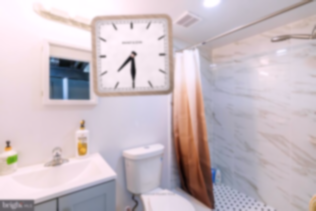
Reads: 7:30
